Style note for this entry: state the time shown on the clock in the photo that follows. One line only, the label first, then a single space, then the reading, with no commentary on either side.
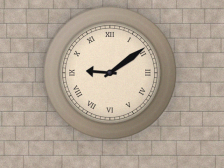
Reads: 9:09
